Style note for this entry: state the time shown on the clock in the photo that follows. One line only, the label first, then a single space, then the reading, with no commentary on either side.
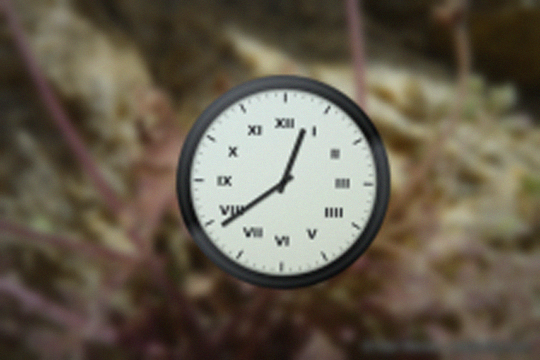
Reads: 12:39
